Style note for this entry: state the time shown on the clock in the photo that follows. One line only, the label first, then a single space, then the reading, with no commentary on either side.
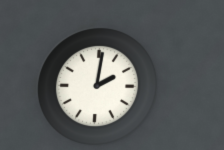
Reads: 2:01
